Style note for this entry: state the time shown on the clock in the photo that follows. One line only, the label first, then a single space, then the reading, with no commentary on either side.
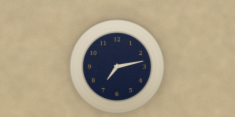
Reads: 7:13
